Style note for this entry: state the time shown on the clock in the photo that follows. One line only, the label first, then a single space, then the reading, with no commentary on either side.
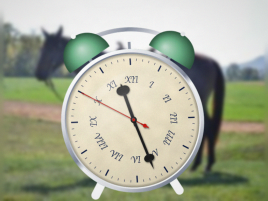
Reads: 11:26:50
